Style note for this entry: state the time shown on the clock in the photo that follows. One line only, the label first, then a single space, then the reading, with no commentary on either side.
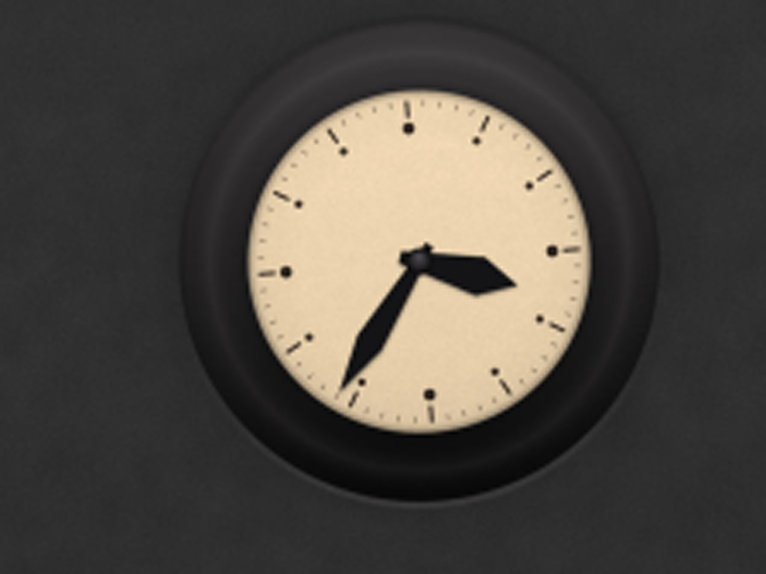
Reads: 3:36
